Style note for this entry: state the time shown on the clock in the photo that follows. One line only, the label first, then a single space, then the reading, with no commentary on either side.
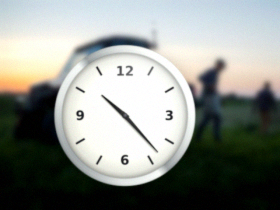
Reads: 10:23
